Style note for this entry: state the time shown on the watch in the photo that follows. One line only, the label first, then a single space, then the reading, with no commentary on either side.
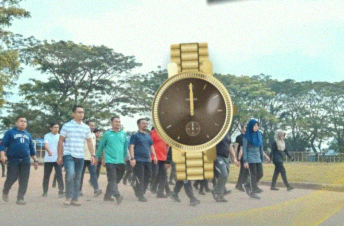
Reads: 12:00
